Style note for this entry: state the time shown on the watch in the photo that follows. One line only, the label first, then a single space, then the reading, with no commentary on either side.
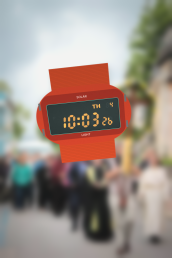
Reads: 10:03:26
